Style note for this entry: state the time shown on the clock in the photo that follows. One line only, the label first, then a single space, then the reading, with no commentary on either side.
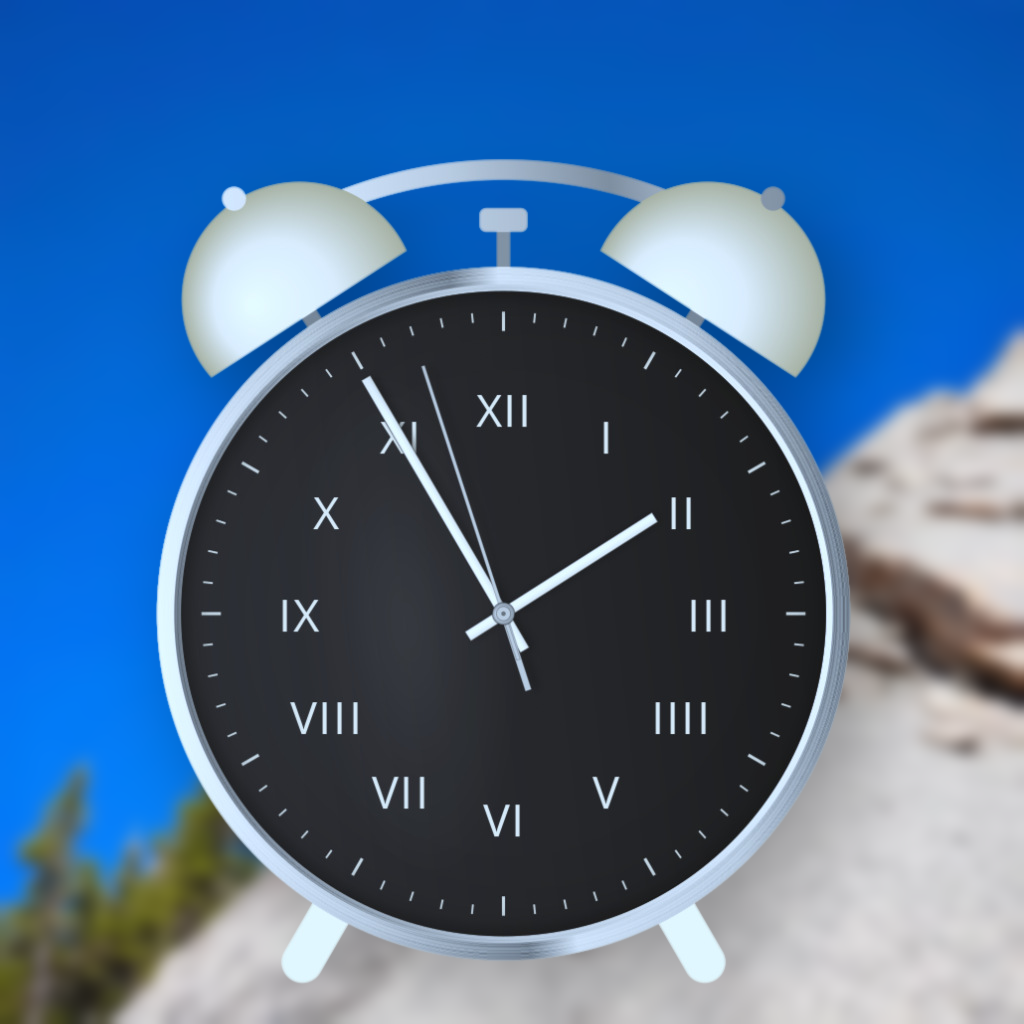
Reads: 1:54:57
